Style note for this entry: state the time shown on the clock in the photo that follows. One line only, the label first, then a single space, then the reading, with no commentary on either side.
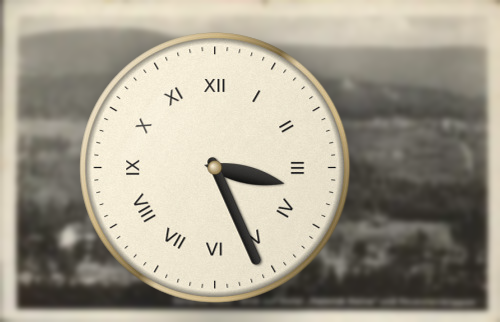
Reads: 3:26
